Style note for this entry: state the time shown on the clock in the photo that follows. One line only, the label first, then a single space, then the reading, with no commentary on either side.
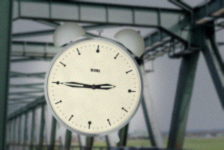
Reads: 2:45
